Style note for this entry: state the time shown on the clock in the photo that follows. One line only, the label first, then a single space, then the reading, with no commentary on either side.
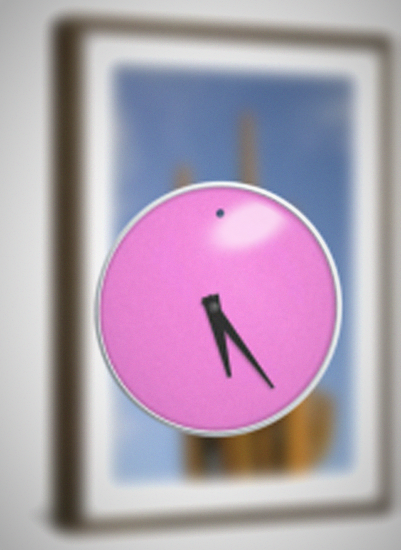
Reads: 5:23
